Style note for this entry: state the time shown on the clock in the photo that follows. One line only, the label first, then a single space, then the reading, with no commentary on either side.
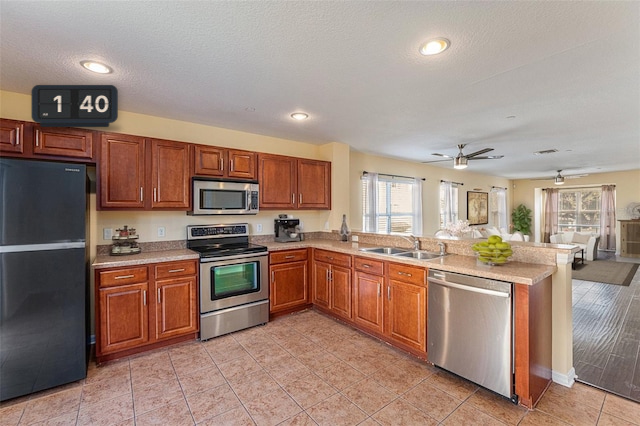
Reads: 1:40
